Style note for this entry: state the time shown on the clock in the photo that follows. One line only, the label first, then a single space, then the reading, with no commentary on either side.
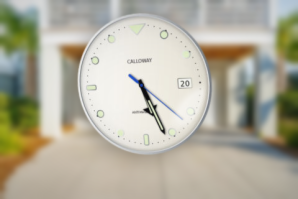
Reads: 5:26:22
